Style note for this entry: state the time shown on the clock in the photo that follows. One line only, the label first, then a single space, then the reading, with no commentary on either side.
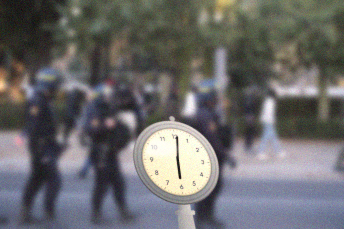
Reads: 6:01
